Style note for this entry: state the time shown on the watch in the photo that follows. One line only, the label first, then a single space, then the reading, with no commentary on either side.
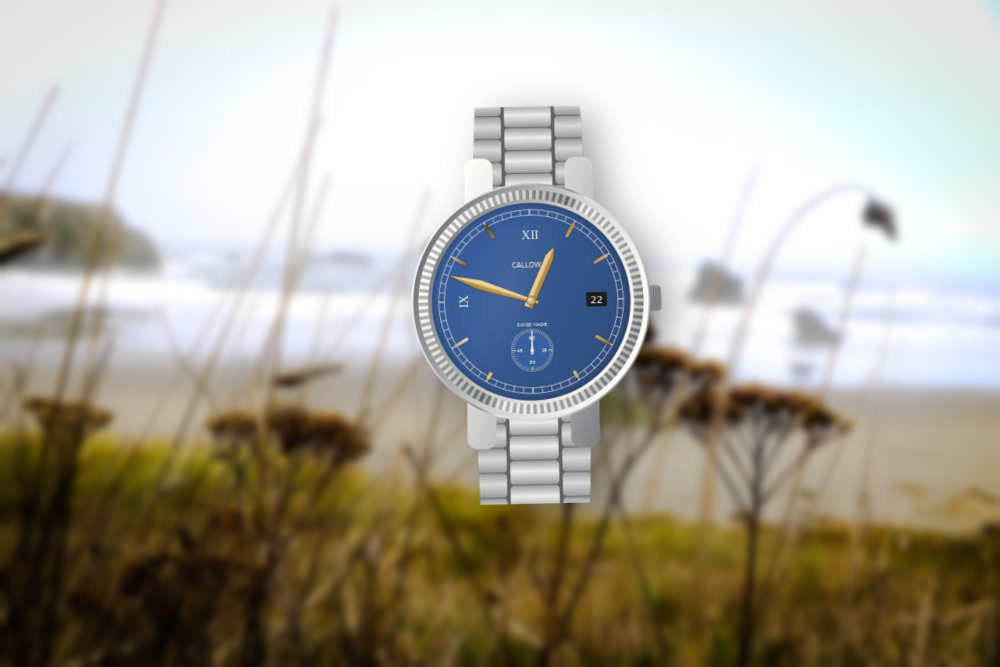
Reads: 12:48
